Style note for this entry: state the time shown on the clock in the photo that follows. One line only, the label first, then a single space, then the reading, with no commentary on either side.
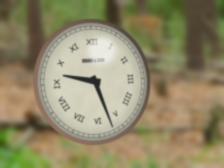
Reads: 9:27
